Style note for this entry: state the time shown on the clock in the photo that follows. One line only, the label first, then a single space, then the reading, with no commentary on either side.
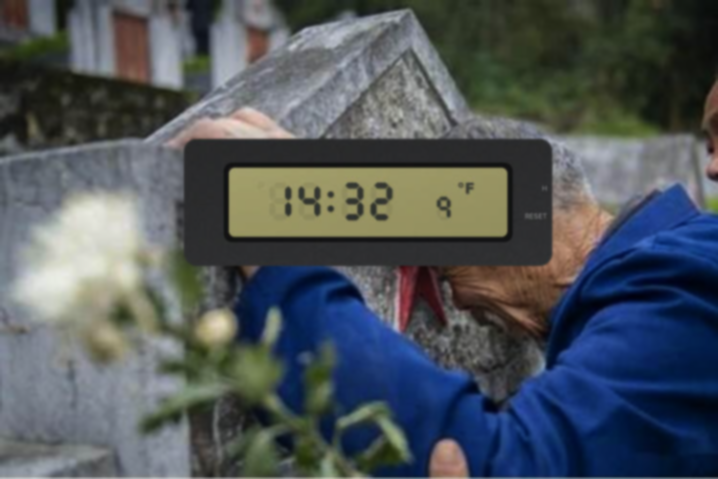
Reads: 14:32
